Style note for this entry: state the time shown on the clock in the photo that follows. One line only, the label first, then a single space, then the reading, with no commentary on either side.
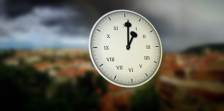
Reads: 1:01
